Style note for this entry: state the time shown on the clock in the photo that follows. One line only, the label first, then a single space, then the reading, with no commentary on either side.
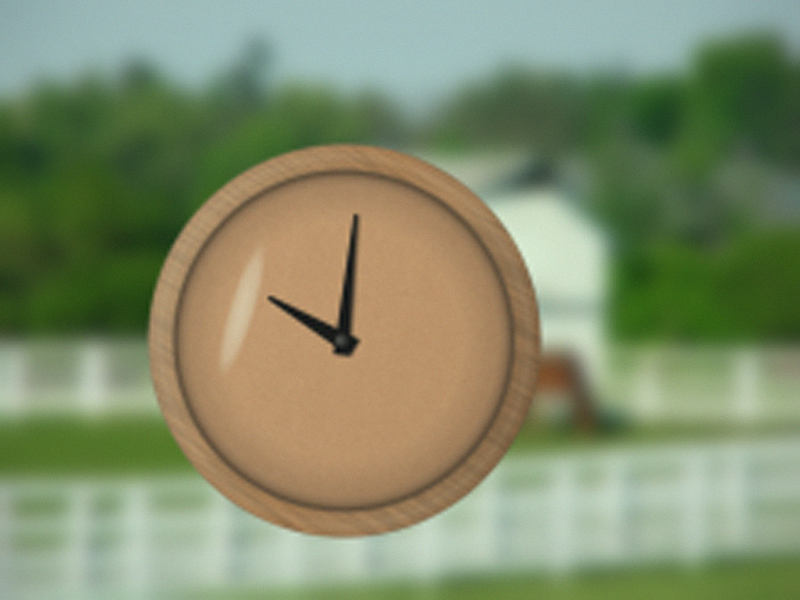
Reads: 10:01
